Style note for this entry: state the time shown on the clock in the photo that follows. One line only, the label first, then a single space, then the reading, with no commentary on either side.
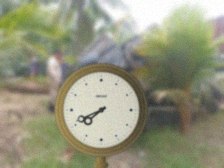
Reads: 7:41
